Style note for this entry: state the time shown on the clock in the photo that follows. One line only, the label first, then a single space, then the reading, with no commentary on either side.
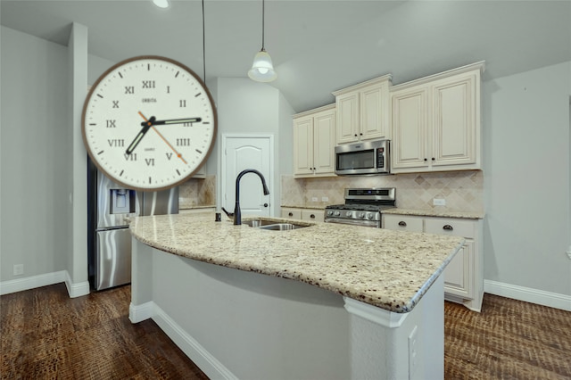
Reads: 7:14:23
